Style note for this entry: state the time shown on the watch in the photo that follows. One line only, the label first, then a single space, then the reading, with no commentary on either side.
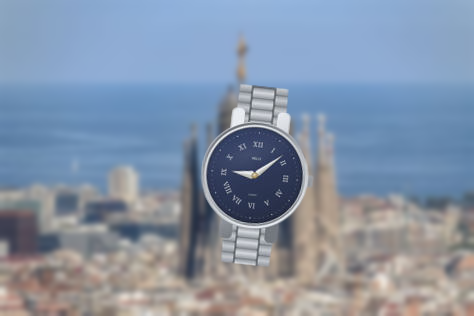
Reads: 9:08
